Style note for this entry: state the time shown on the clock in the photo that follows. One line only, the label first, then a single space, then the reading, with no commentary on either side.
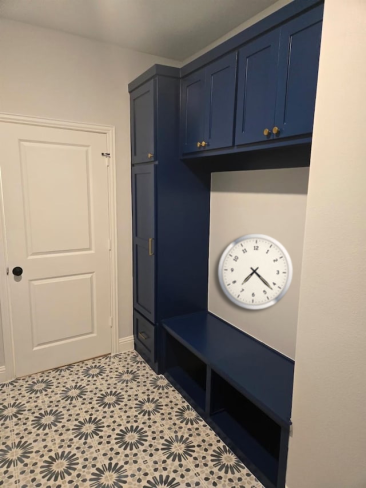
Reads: 7:22
